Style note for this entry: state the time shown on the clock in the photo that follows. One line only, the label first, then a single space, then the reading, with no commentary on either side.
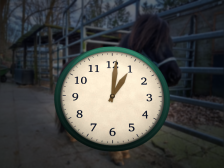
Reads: 1:01
